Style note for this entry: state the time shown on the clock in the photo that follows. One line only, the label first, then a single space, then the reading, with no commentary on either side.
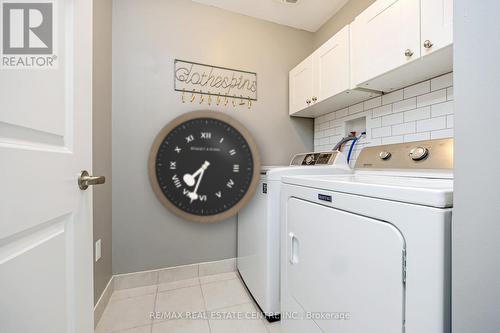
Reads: 7:33
